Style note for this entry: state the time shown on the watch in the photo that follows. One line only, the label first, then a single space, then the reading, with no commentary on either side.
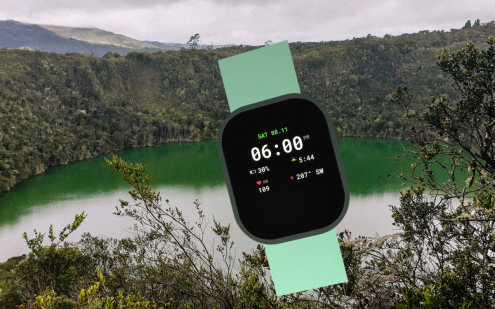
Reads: 6:00
